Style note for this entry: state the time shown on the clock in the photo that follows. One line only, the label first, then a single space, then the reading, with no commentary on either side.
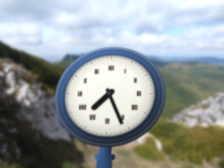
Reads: 7:26
